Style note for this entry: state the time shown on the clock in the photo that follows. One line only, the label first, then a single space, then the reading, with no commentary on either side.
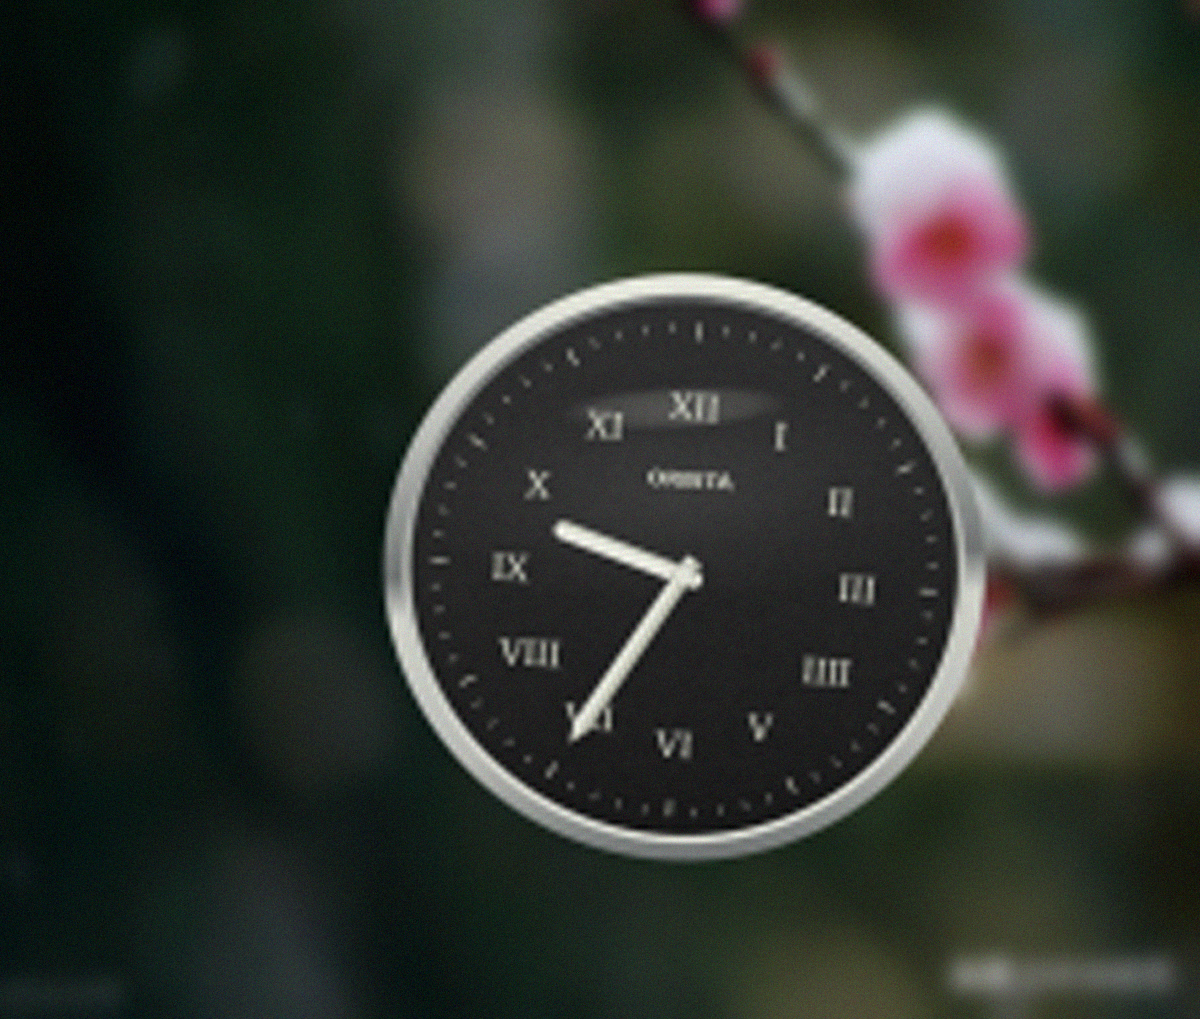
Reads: 9:35
